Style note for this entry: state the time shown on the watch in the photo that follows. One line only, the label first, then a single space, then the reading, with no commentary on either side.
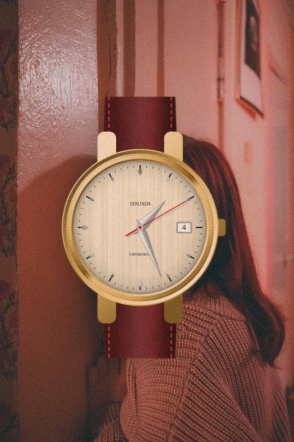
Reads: 1:26:10
